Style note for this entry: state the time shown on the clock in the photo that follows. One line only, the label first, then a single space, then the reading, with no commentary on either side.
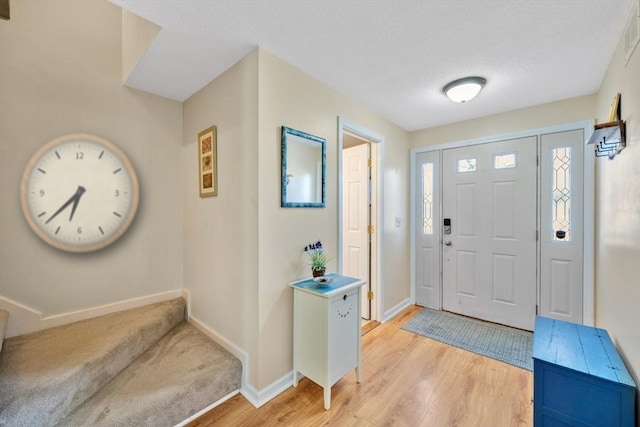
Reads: 6:38
